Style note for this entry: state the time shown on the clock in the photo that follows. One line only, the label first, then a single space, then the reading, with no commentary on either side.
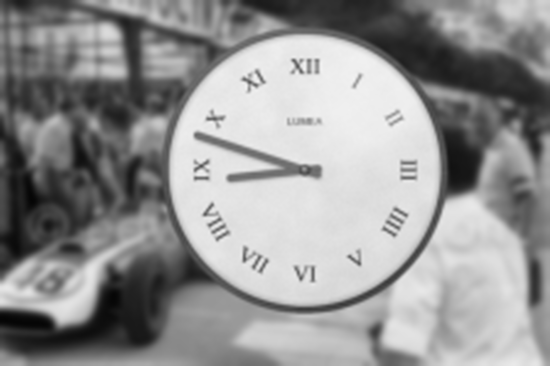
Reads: 8:48
